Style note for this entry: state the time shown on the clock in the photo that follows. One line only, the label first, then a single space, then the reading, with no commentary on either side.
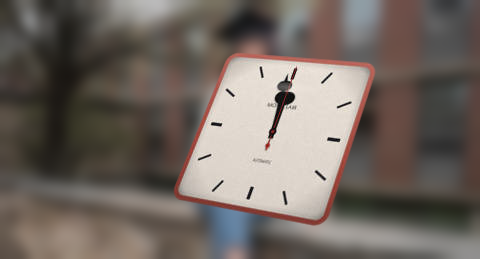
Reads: 11:59:00
